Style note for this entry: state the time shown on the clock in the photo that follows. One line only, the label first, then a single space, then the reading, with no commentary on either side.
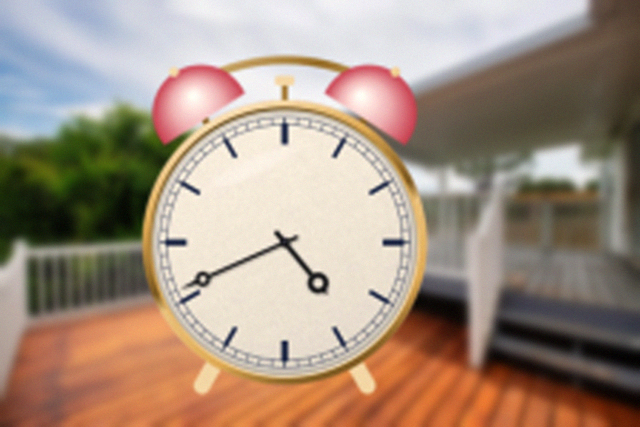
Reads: 4:41
